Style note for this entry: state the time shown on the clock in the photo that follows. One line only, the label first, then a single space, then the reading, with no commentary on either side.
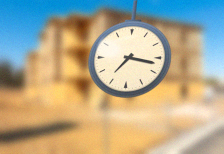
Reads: 7:17
